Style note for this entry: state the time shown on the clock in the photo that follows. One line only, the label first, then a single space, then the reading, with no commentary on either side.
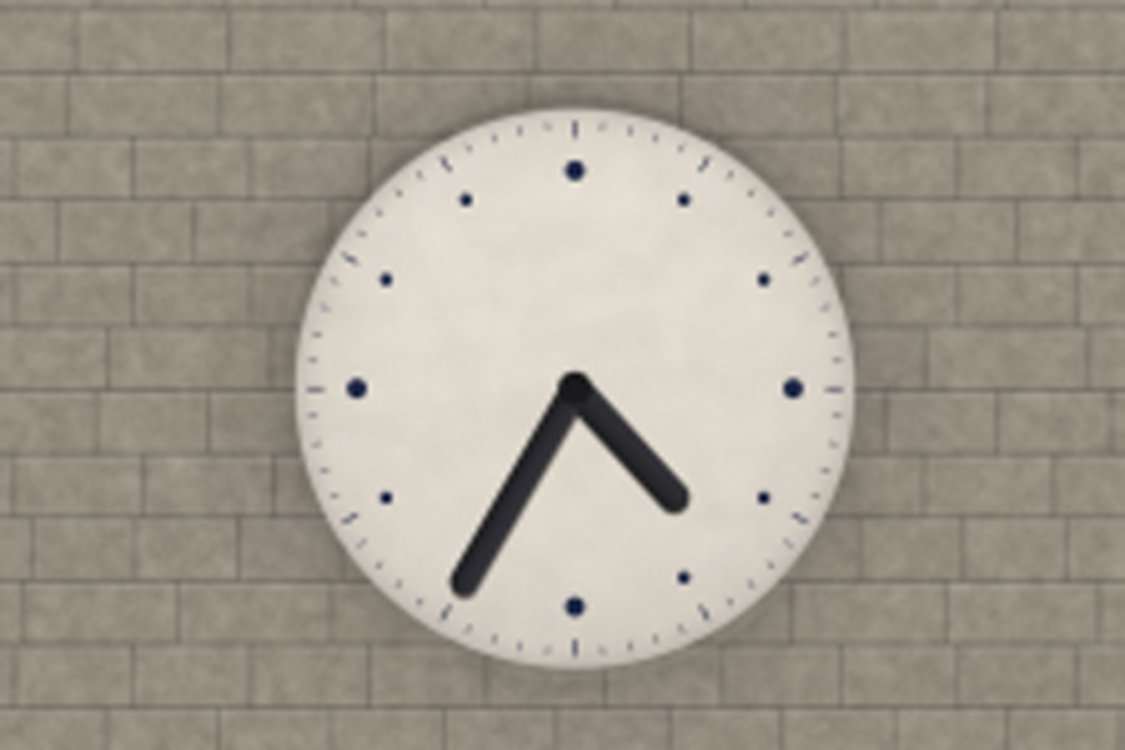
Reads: 4:35
